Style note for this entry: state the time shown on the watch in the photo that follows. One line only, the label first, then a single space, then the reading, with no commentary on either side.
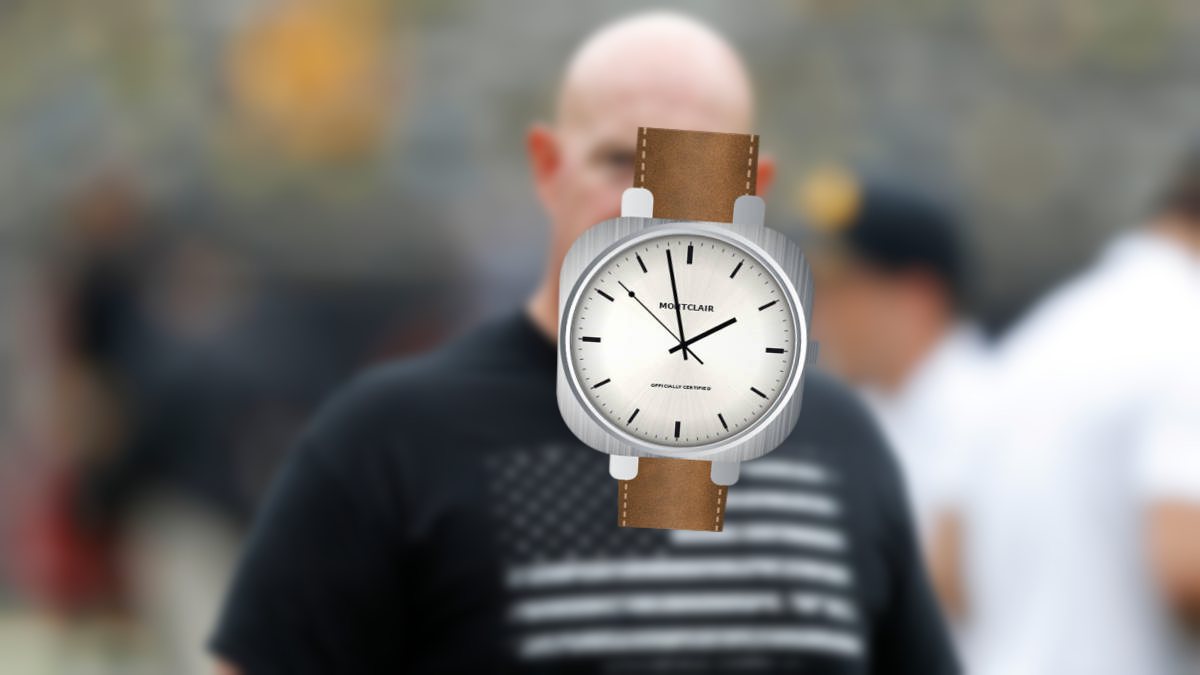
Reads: 1:57:52
